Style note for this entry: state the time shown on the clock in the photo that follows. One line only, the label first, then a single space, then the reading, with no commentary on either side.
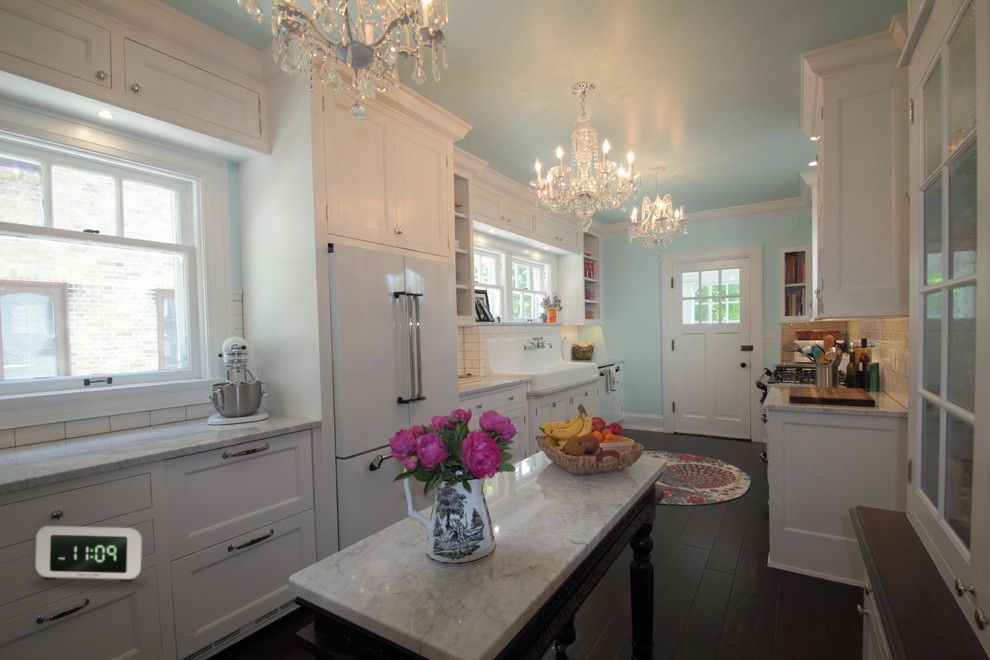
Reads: 11:09
